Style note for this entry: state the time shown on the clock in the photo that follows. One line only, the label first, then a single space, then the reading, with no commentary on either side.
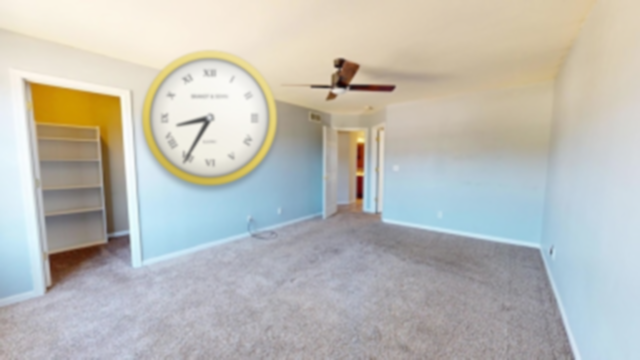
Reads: 8:35
